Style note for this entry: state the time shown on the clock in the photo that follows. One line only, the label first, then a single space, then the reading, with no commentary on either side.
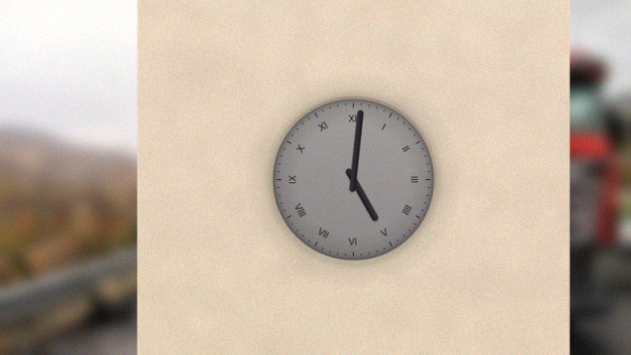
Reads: 5:01
